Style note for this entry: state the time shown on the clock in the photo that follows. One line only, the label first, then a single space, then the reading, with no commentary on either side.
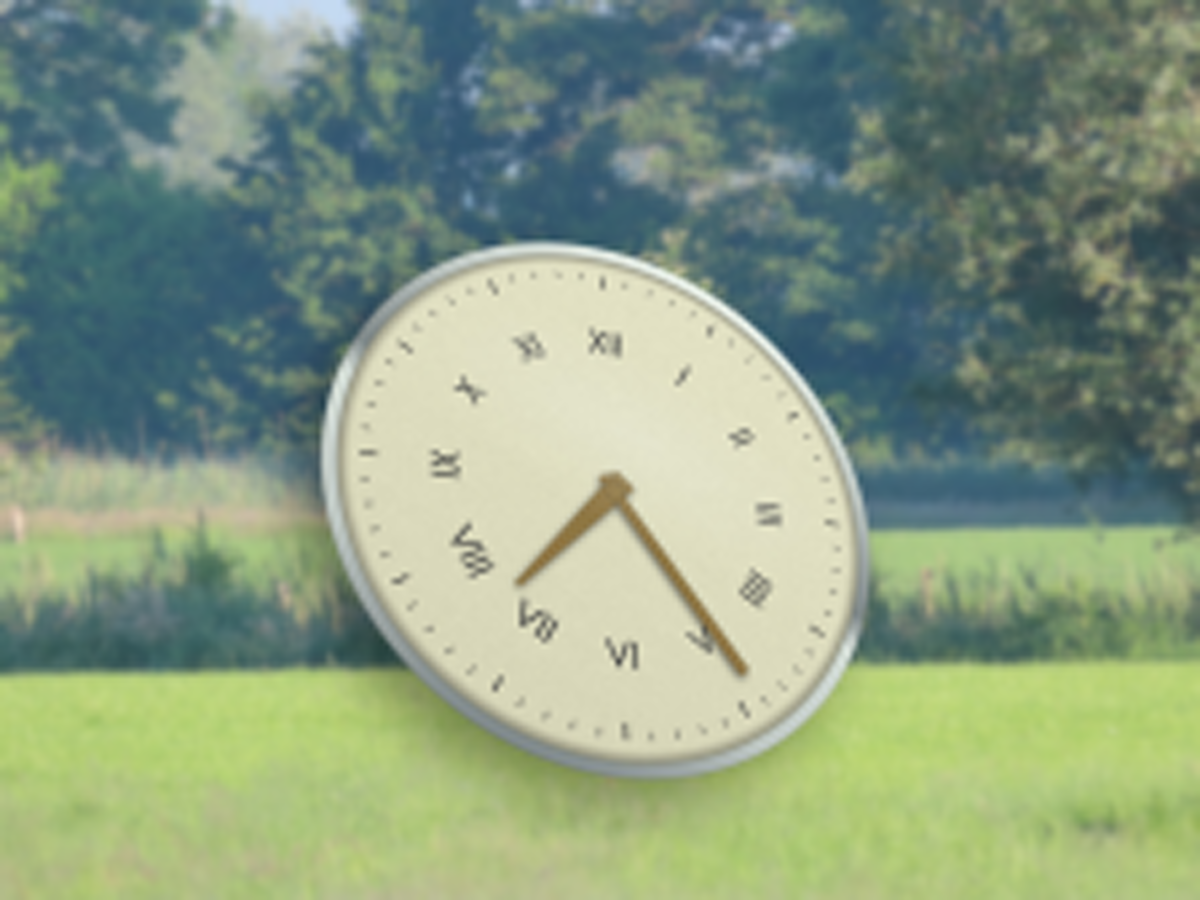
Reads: 7:24
